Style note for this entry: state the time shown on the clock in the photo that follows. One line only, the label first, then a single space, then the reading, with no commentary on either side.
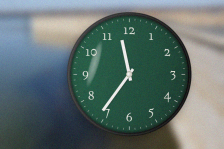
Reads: 11:36
